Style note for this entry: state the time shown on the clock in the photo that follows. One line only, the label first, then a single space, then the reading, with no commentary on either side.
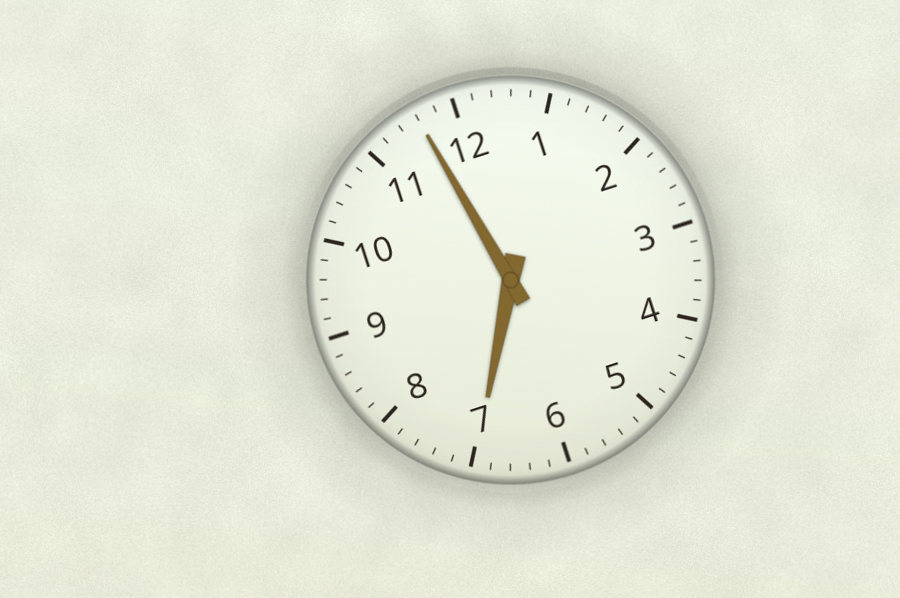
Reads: 6:58
